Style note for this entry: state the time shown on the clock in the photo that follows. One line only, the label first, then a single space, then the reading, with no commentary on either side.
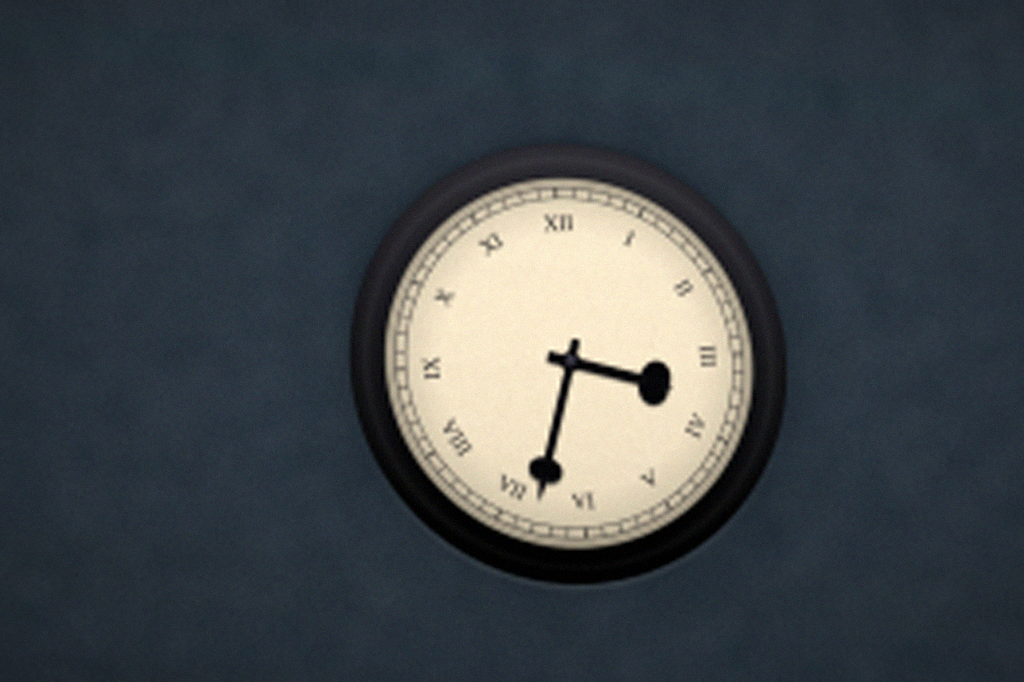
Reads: 3:33
